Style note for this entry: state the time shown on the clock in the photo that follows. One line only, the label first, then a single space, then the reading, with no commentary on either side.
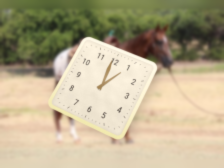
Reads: 12:59
